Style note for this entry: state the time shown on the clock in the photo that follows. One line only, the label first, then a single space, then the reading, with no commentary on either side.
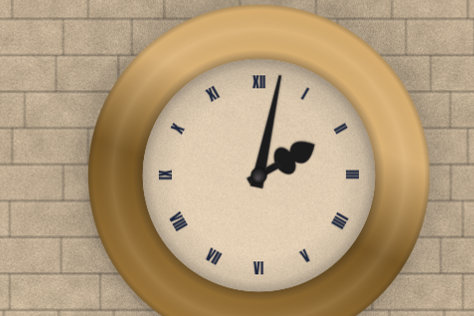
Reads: 2:02
